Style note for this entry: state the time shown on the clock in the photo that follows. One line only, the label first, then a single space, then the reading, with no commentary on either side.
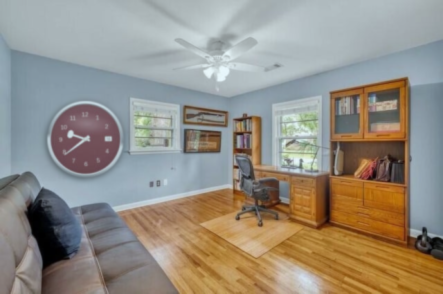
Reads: 9:39
